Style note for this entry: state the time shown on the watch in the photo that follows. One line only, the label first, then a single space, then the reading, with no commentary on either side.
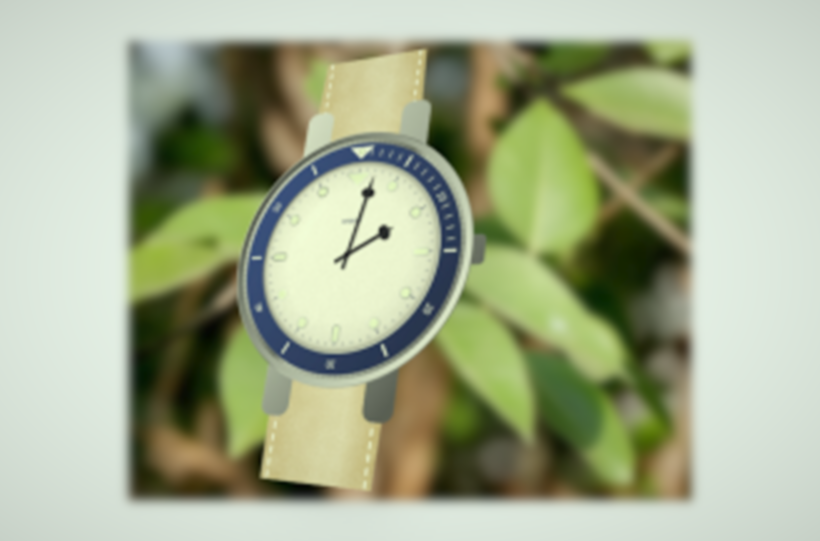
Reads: 2:02
